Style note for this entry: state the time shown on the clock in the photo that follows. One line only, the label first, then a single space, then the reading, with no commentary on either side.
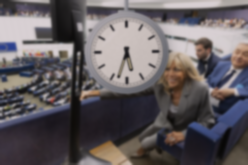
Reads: 5:33
